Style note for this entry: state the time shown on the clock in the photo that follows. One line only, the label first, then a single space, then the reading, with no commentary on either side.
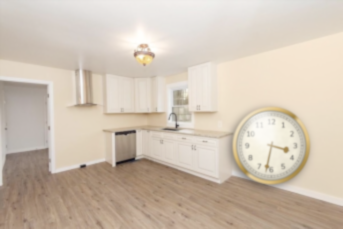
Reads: 3:32
